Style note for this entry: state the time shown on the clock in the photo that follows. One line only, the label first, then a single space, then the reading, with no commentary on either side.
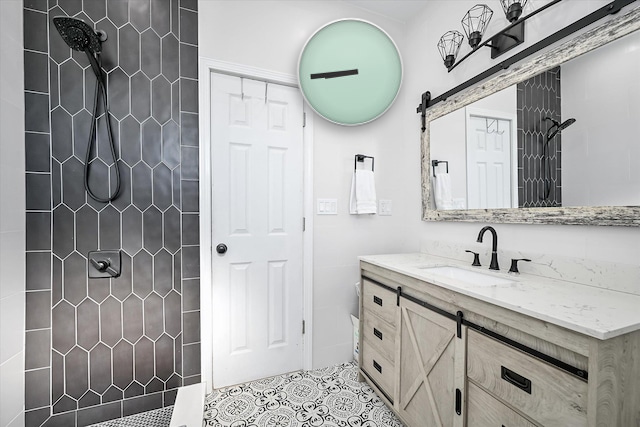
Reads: 8:44
